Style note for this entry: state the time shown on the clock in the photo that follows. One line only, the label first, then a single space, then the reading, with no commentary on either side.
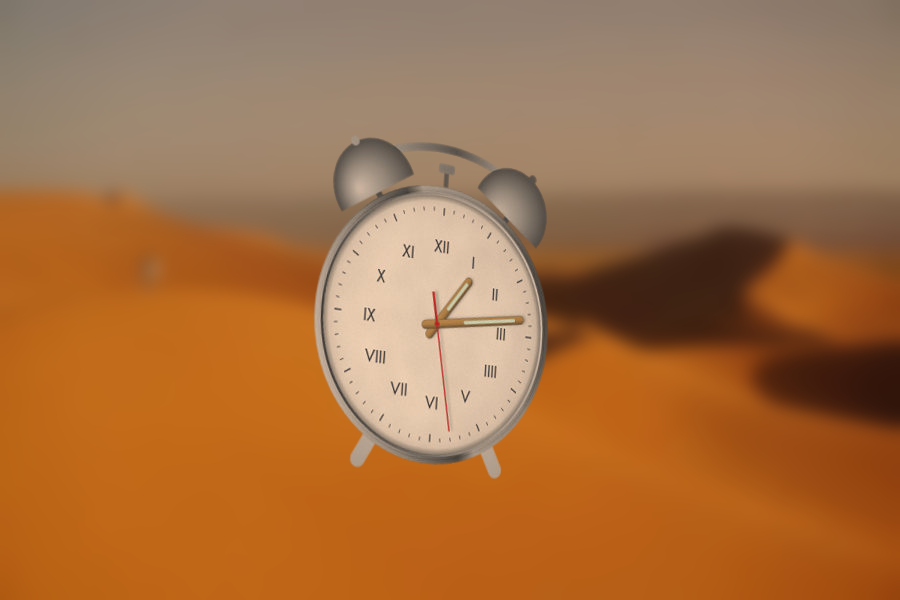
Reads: 1:13:28
